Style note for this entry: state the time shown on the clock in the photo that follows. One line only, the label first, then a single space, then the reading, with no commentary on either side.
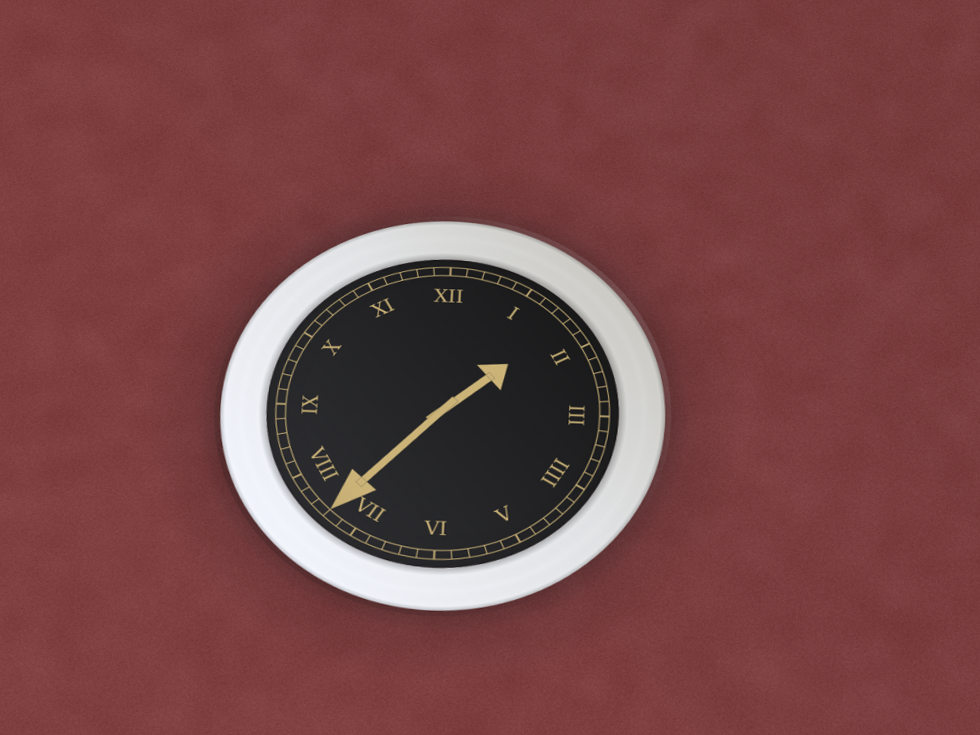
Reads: 1:37
